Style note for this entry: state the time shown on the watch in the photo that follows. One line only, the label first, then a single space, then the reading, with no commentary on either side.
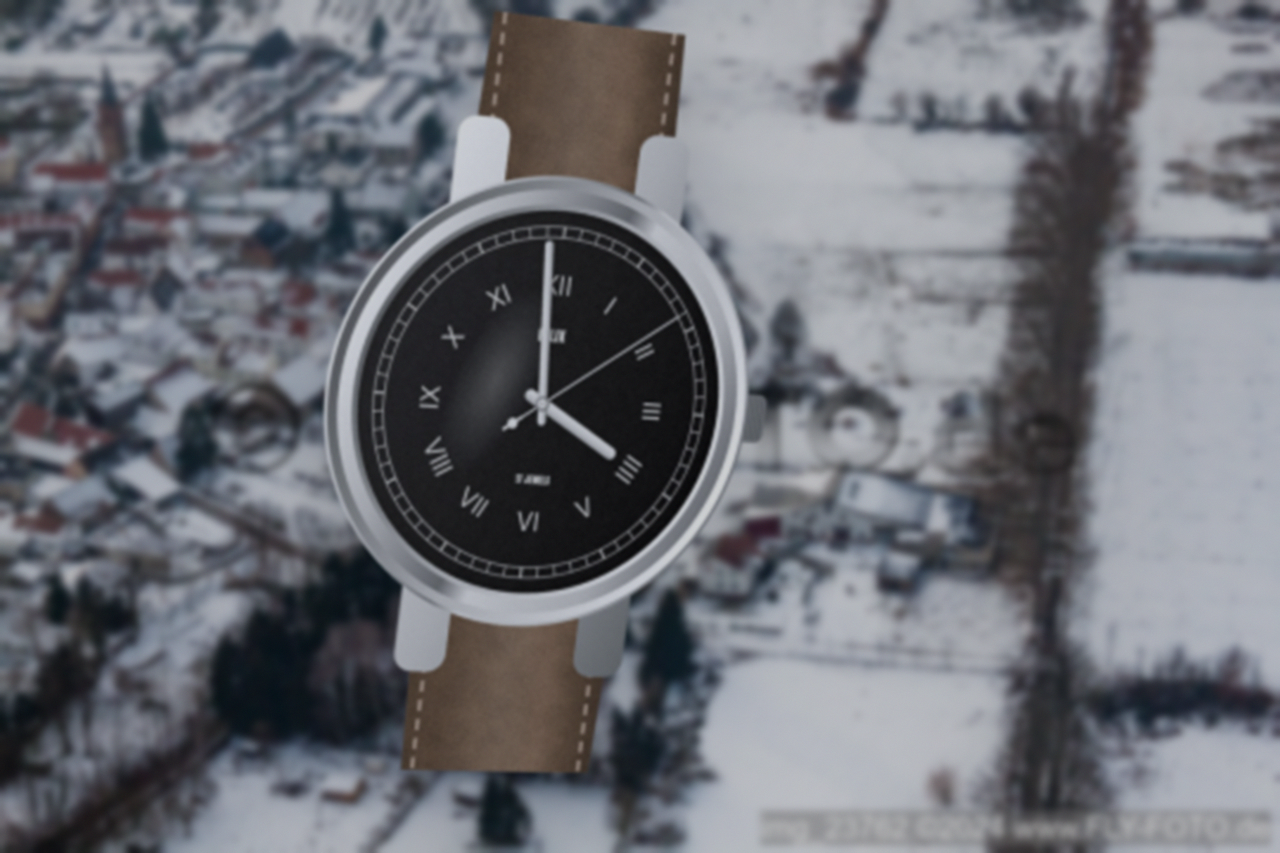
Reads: 3:59:09
